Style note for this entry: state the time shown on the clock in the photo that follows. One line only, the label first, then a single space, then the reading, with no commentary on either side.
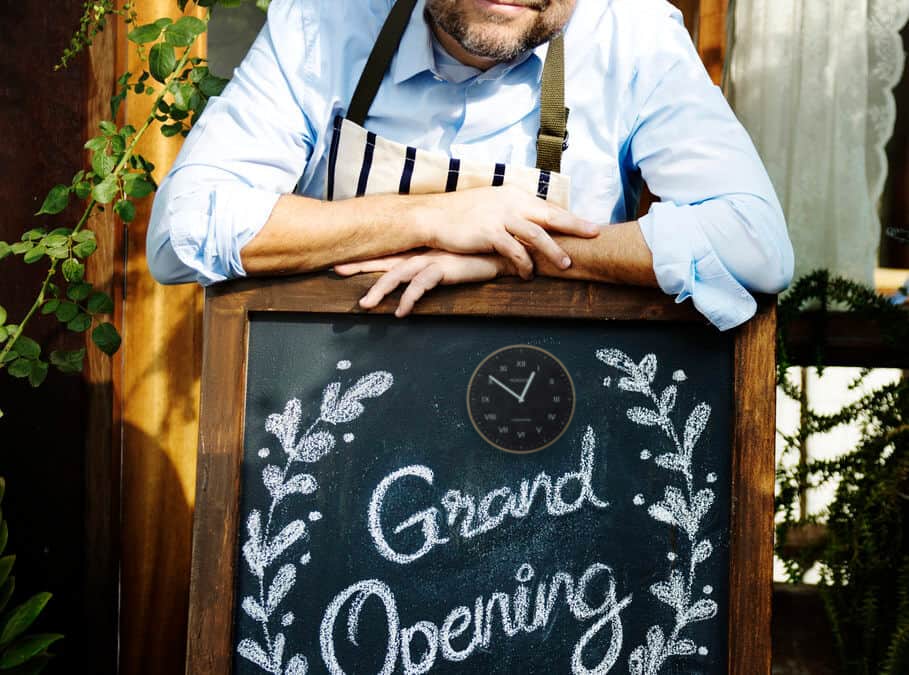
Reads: 12:51
